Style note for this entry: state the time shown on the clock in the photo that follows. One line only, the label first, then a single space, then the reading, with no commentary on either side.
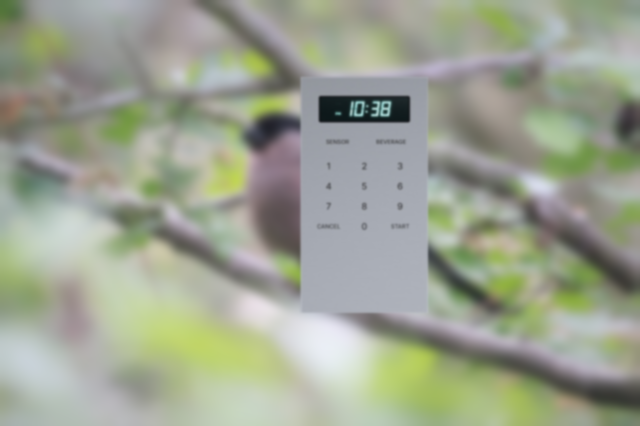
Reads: 10:38
